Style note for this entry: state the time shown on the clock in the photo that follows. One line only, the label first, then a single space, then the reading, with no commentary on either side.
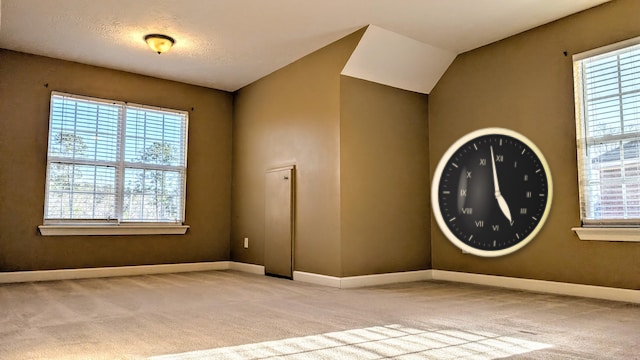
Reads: 4:58
